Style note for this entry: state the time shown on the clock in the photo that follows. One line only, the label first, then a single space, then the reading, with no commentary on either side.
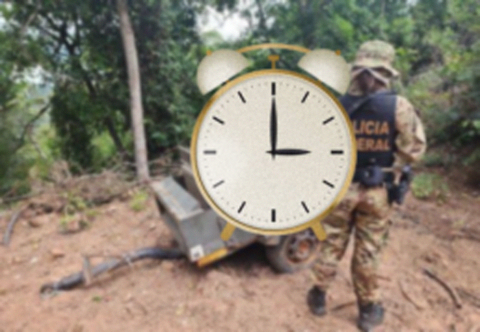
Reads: 3:00
